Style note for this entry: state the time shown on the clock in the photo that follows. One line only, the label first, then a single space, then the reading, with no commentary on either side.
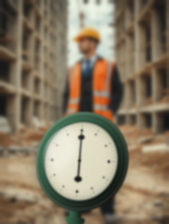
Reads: 6:00
